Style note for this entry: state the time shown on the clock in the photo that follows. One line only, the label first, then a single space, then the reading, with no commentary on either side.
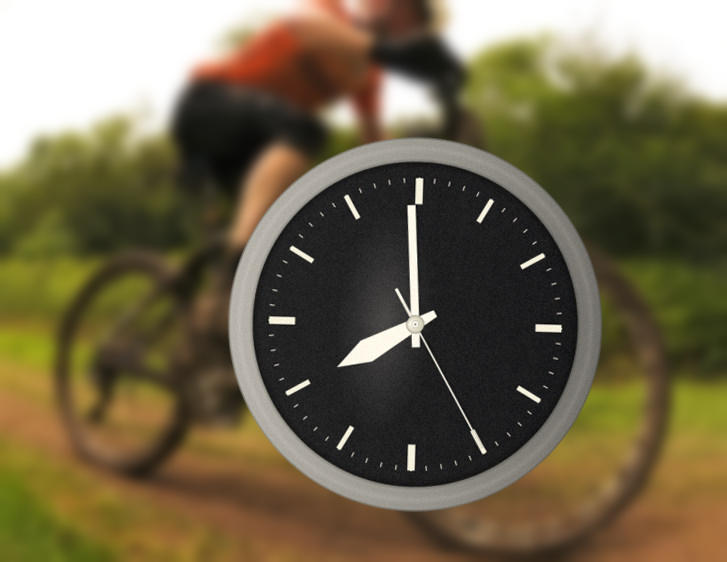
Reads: 7:59:25
